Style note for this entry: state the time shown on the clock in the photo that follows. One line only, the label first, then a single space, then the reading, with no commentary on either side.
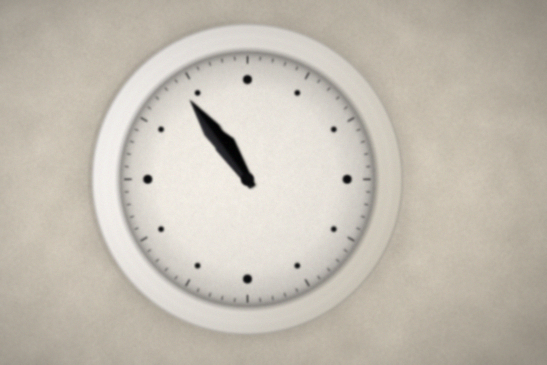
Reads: 10:54
